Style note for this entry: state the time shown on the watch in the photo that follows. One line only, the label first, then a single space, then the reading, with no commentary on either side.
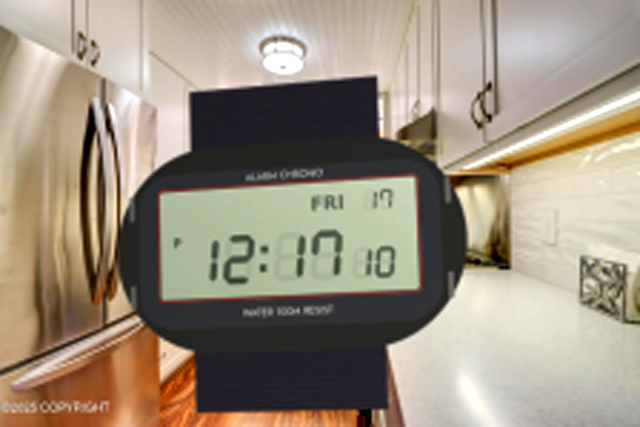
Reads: 12:17:10
